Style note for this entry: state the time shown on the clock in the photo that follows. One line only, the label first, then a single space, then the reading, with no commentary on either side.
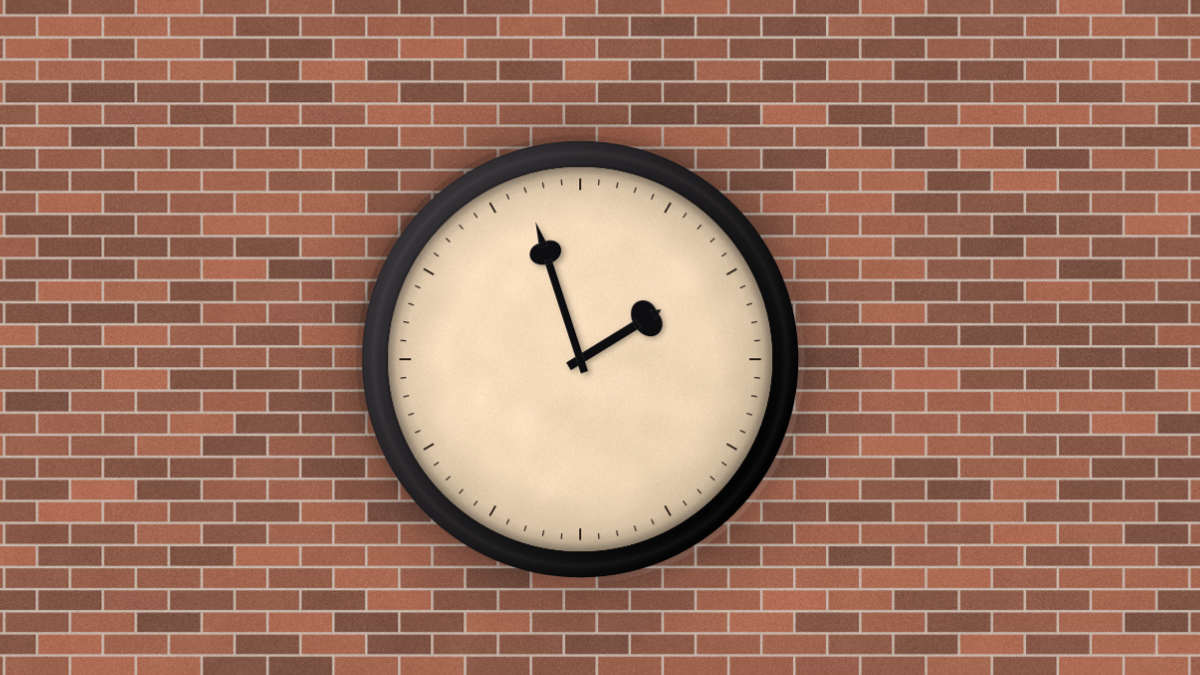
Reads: 1:57
